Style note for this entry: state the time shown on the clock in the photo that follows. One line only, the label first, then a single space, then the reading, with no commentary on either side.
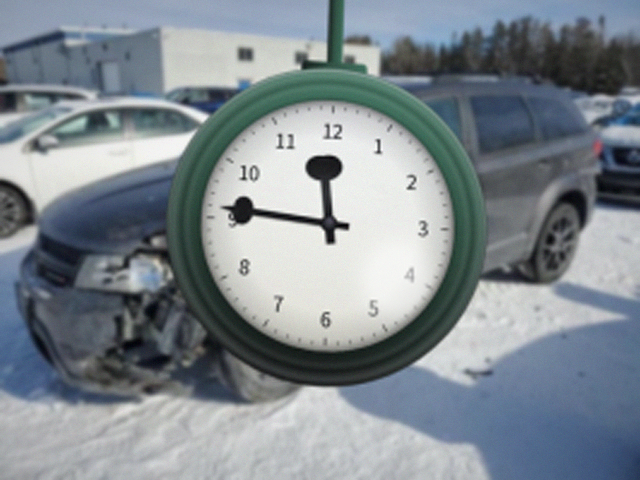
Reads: 11:46
